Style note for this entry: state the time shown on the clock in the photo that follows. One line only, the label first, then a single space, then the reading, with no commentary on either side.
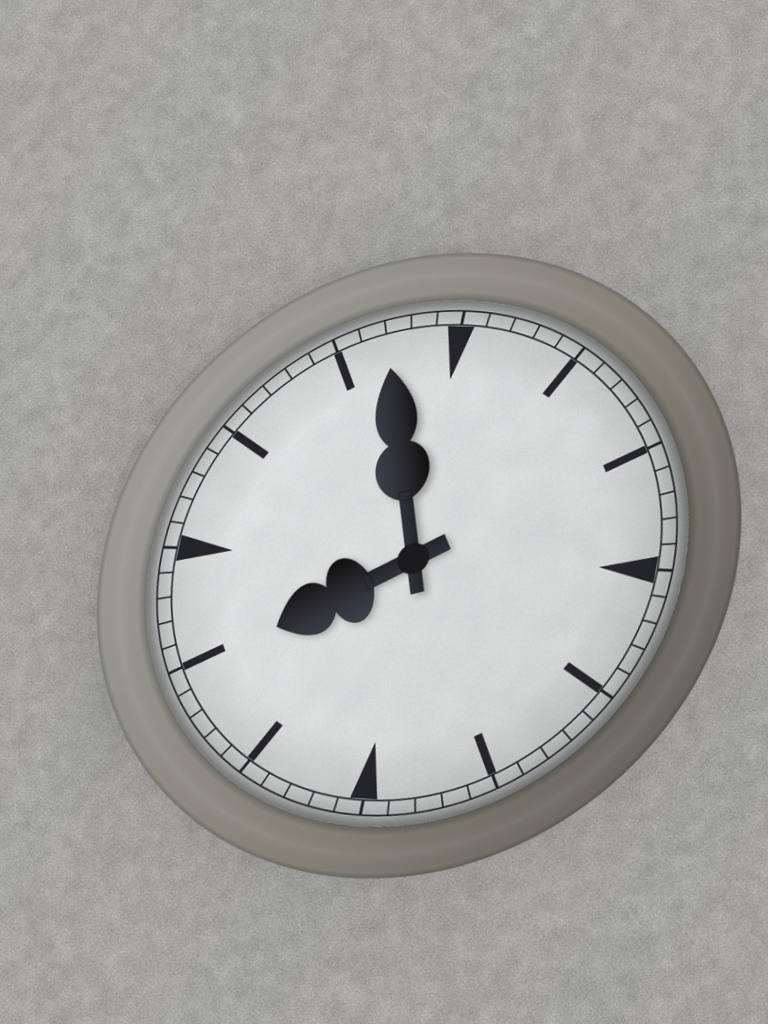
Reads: 7:57
